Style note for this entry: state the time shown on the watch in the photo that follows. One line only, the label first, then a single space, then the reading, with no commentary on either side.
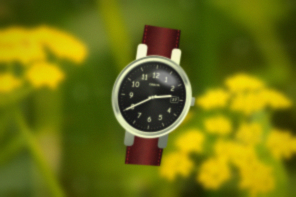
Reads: 2:40
